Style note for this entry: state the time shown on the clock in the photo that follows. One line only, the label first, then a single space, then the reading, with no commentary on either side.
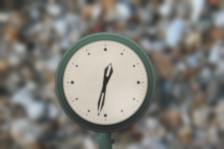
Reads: 12:32
